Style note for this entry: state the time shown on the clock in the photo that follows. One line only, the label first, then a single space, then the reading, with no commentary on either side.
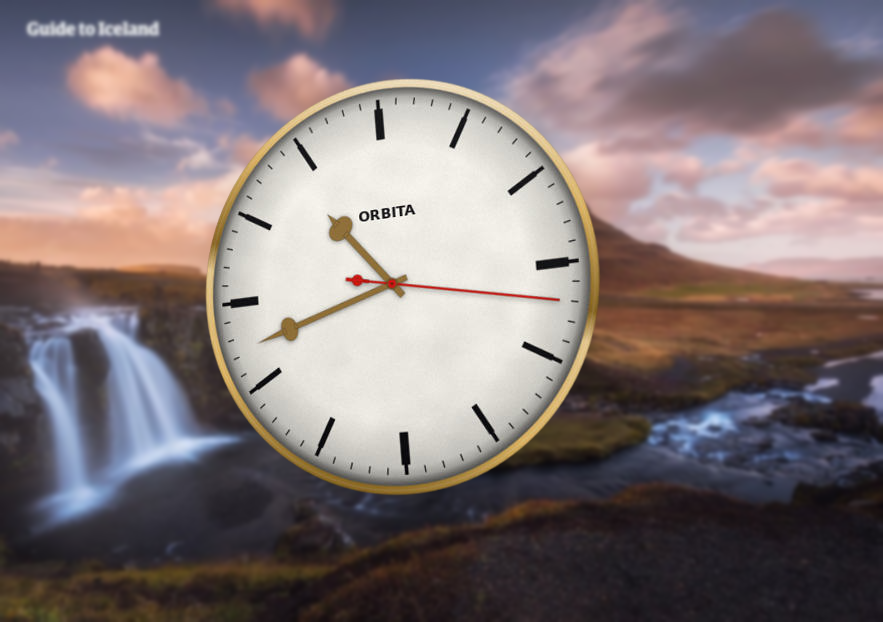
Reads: 10:42:17
